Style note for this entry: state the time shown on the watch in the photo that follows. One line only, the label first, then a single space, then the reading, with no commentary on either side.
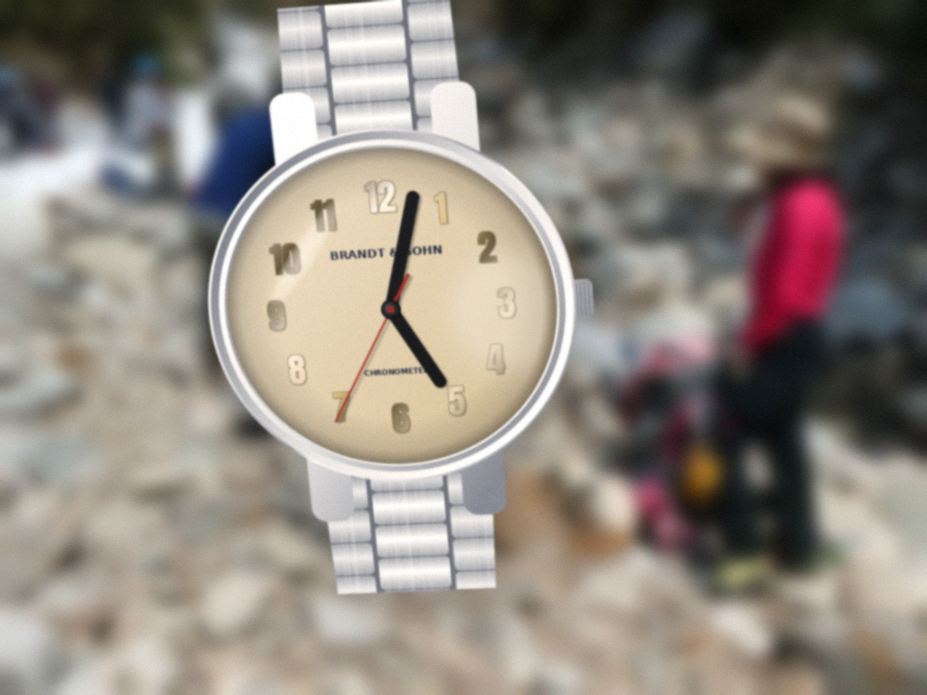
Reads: 5:02:35
